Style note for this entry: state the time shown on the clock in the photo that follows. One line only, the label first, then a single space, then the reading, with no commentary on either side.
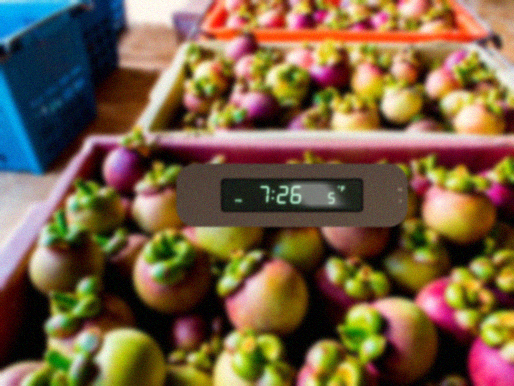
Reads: 7:26
